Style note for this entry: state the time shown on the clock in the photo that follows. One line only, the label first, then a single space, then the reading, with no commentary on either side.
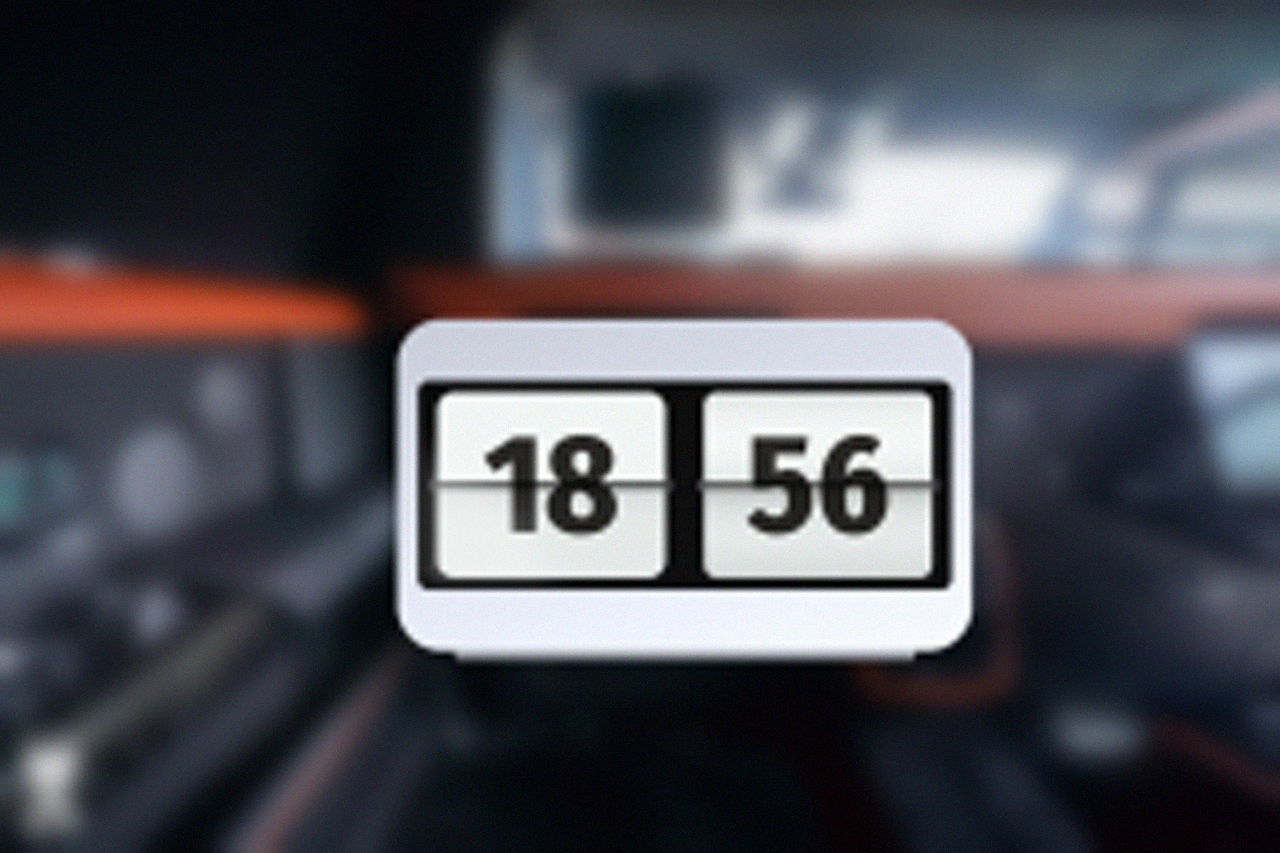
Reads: 18:56
